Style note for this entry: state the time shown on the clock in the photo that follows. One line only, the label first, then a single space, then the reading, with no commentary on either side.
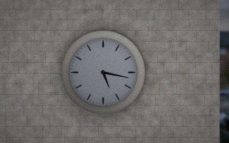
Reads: 5:17
